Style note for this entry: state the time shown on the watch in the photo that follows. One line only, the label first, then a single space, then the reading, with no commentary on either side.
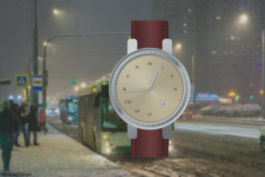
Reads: 12:44
